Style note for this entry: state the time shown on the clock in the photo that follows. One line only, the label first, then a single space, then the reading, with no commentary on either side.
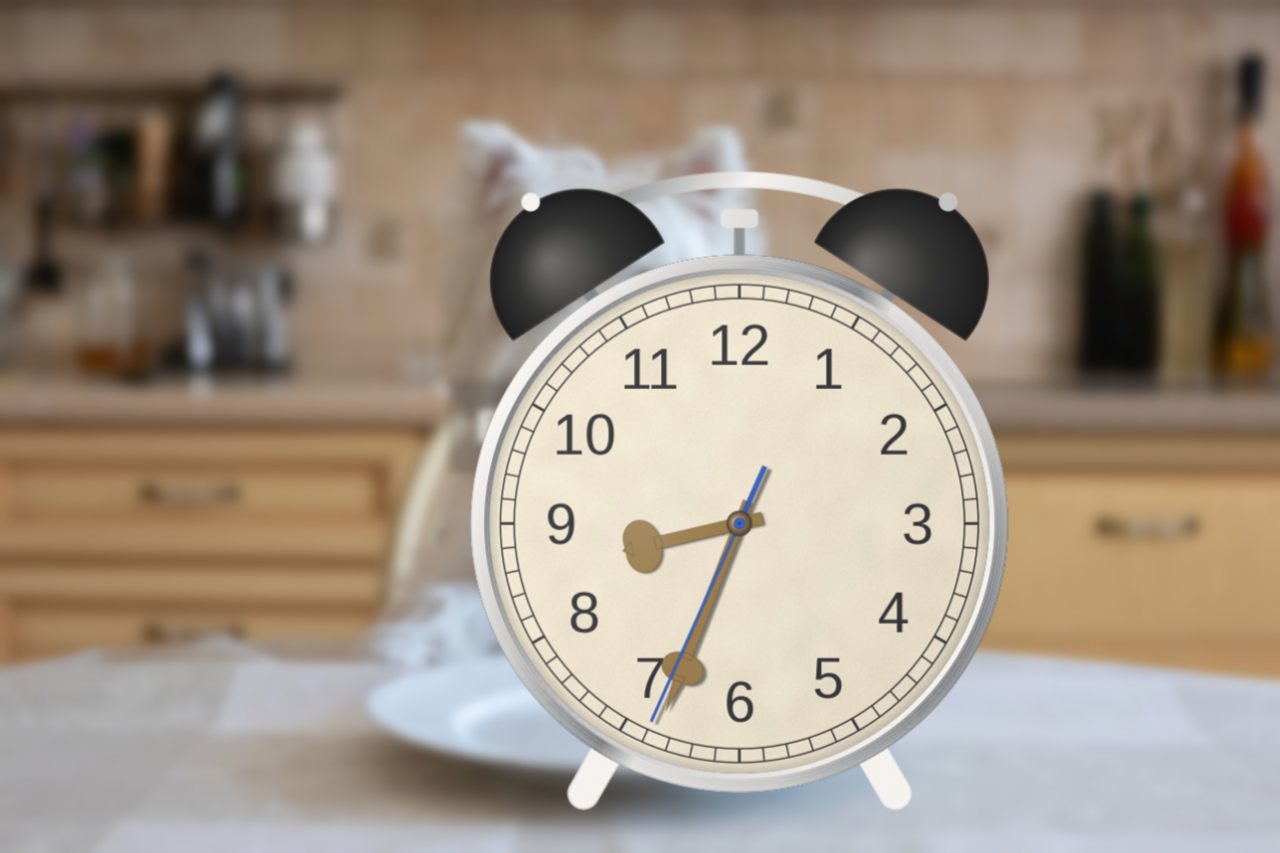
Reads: 8:33:34
